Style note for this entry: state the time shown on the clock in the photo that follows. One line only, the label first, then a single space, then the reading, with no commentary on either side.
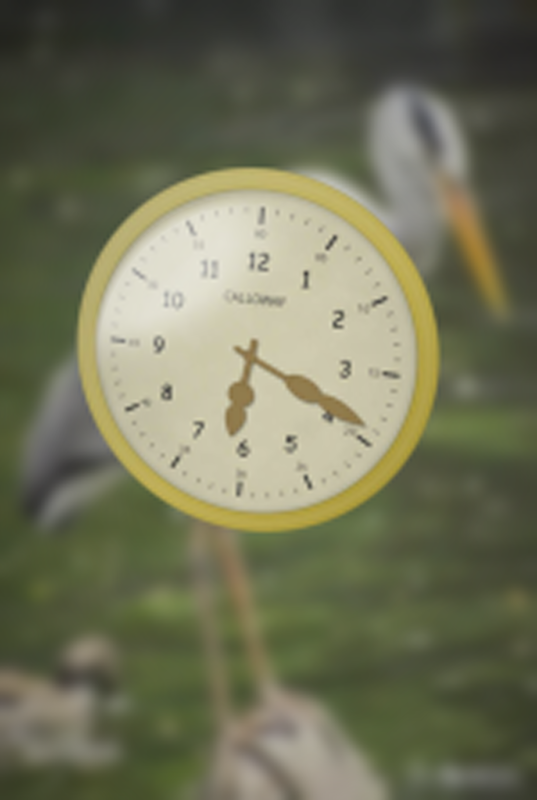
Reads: 6:19
